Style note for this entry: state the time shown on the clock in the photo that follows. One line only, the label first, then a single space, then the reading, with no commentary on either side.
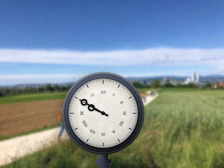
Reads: 9:50
